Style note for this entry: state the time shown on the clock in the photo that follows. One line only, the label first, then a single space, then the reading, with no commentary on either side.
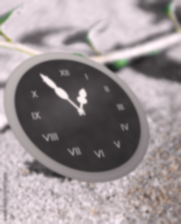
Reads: 12:55
